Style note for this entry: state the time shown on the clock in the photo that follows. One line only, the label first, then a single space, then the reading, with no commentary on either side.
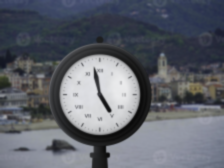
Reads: 4:58
